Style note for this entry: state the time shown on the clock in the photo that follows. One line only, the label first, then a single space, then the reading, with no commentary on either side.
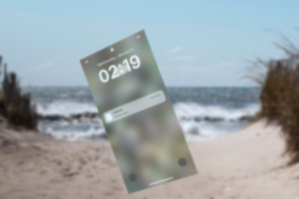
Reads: 2:19
